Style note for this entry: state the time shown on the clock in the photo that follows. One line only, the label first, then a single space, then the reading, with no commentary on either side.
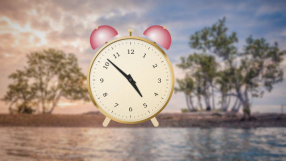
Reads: 4:52
